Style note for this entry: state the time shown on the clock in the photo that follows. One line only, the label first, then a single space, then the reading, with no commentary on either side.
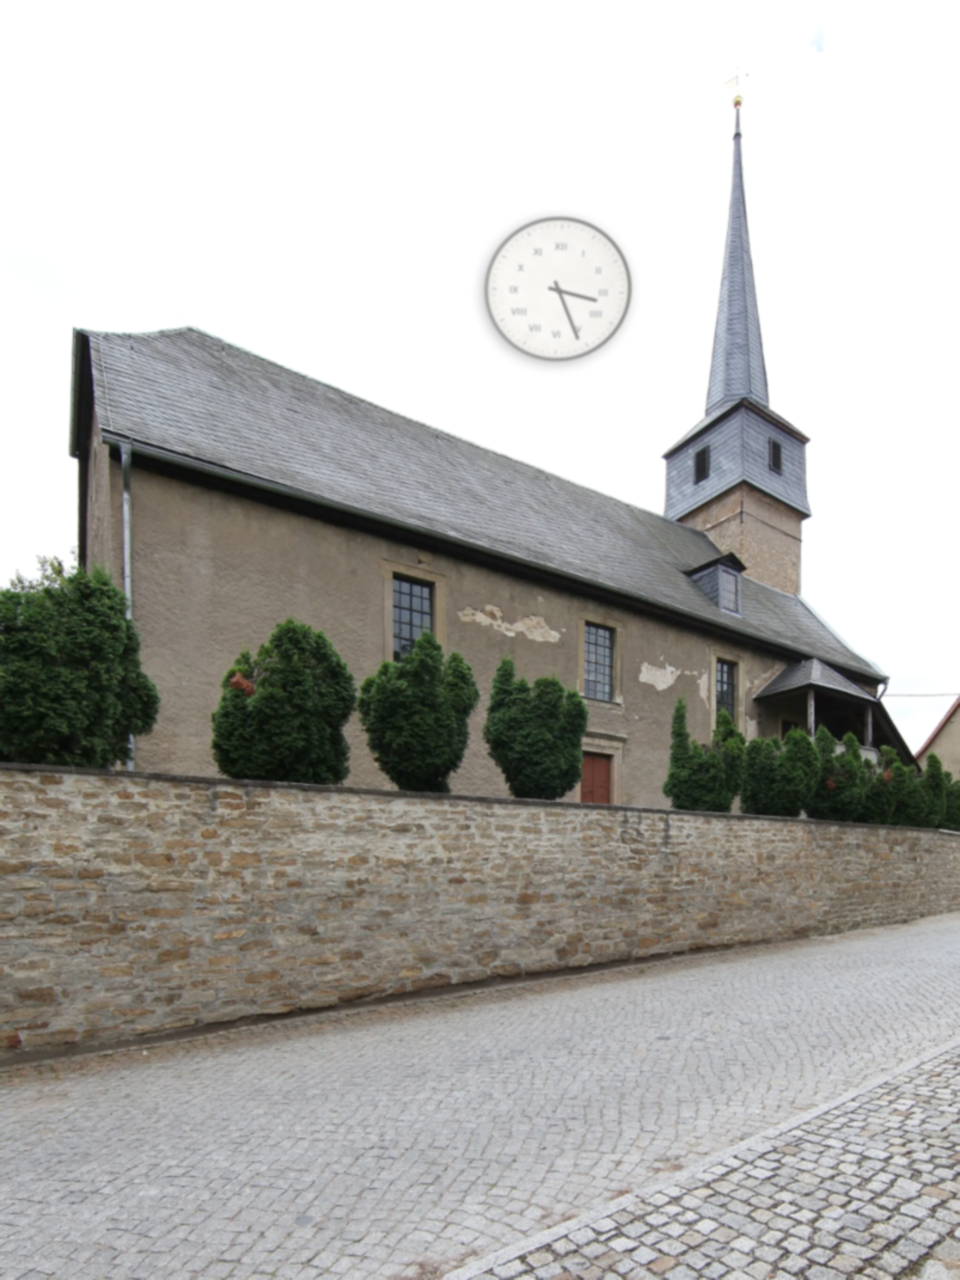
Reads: 3:26
